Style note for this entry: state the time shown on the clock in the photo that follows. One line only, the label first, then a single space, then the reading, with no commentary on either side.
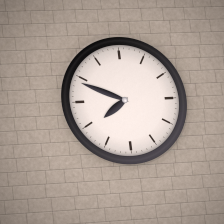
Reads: 7:49
